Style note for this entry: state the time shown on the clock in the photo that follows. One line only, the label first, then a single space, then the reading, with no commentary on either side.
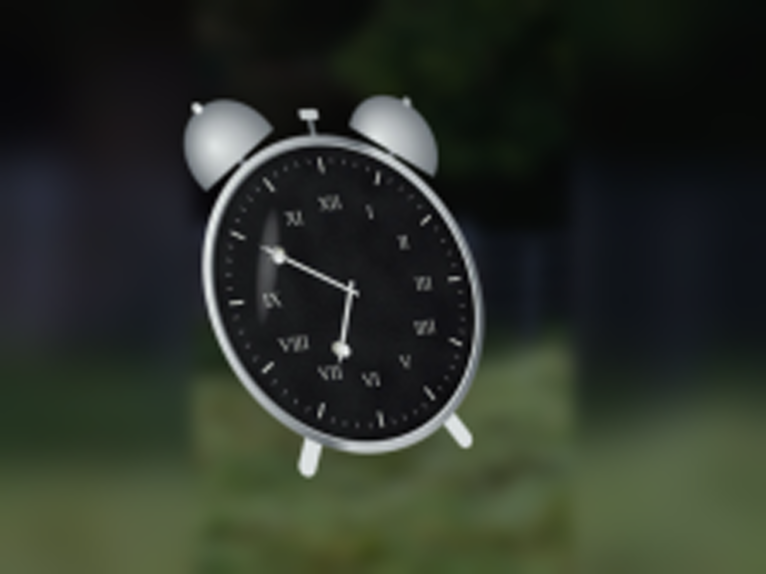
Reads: 6:50
